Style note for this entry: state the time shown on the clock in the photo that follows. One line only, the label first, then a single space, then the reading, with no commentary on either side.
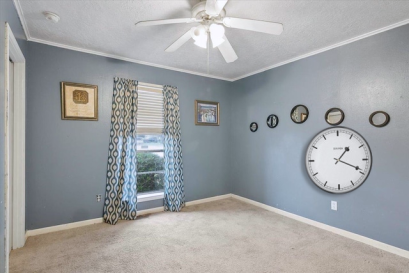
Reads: 1:19
